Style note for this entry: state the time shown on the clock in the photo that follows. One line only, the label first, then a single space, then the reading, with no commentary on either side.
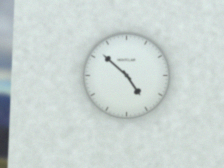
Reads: 4:52
